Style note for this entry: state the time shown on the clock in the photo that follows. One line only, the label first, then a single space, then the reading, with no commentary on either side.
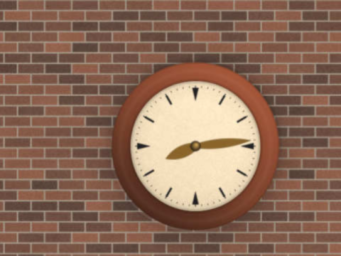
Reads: 8:14
